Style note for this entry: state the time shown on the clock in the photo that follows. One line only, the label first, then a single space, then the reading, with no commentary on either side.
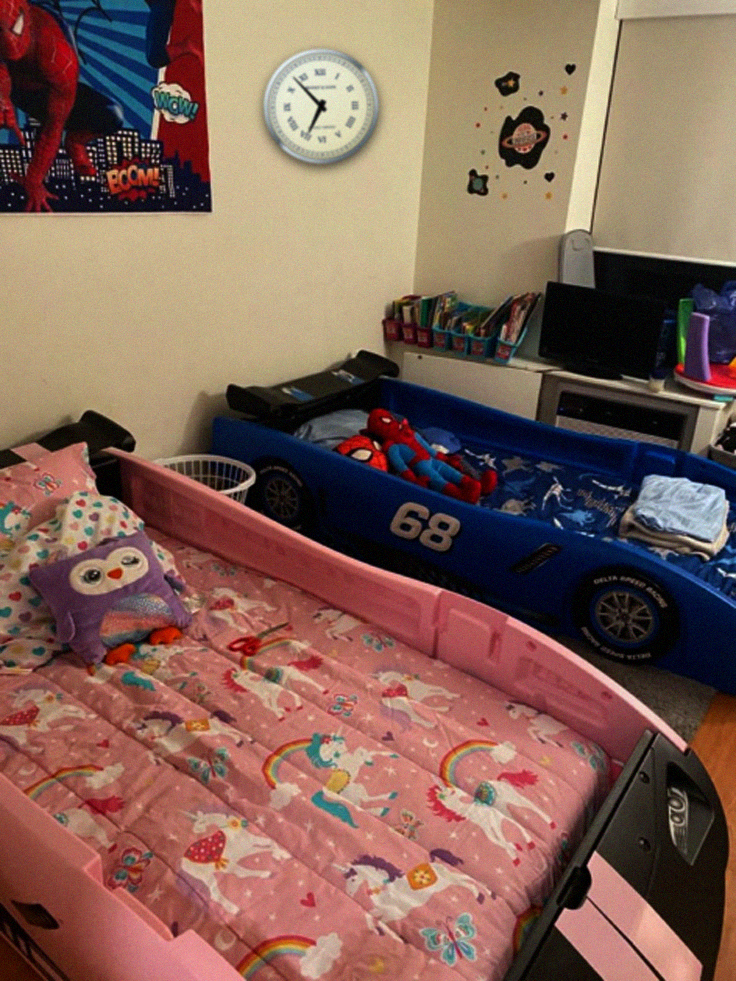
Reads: 6:53
